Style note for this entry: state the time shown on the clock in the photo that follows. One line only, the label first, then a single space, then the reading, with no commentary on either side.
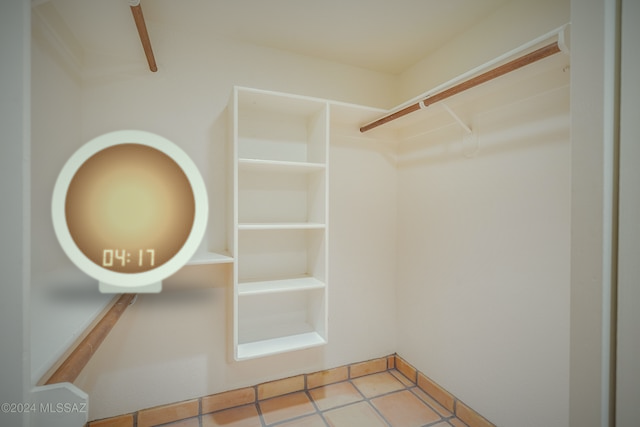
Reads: 4:17
